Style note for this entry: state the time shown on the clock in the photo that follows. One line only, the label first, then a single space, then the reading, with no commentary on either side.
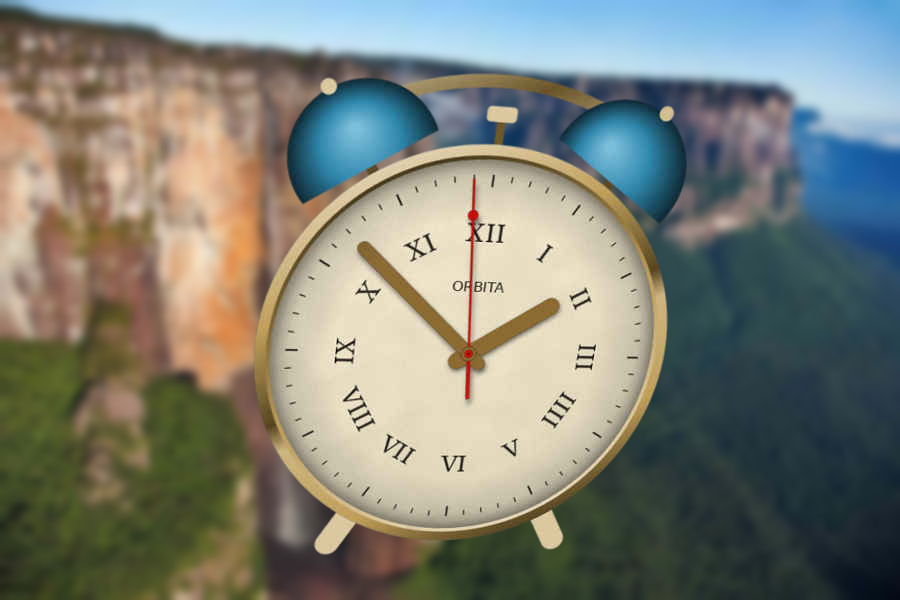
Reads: 1:51:59
